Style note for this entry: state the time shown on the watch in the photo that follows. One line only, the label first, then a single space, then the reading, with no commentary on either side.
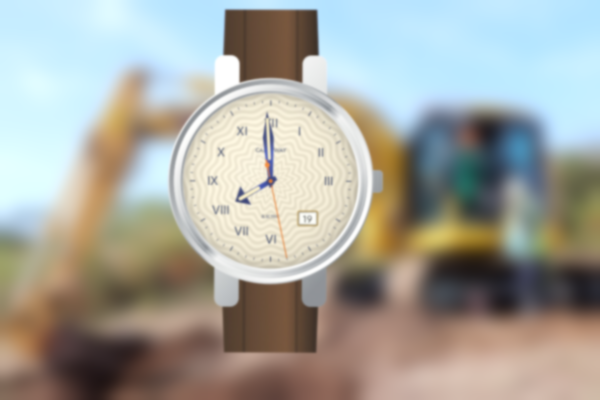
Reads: 7:59:28
